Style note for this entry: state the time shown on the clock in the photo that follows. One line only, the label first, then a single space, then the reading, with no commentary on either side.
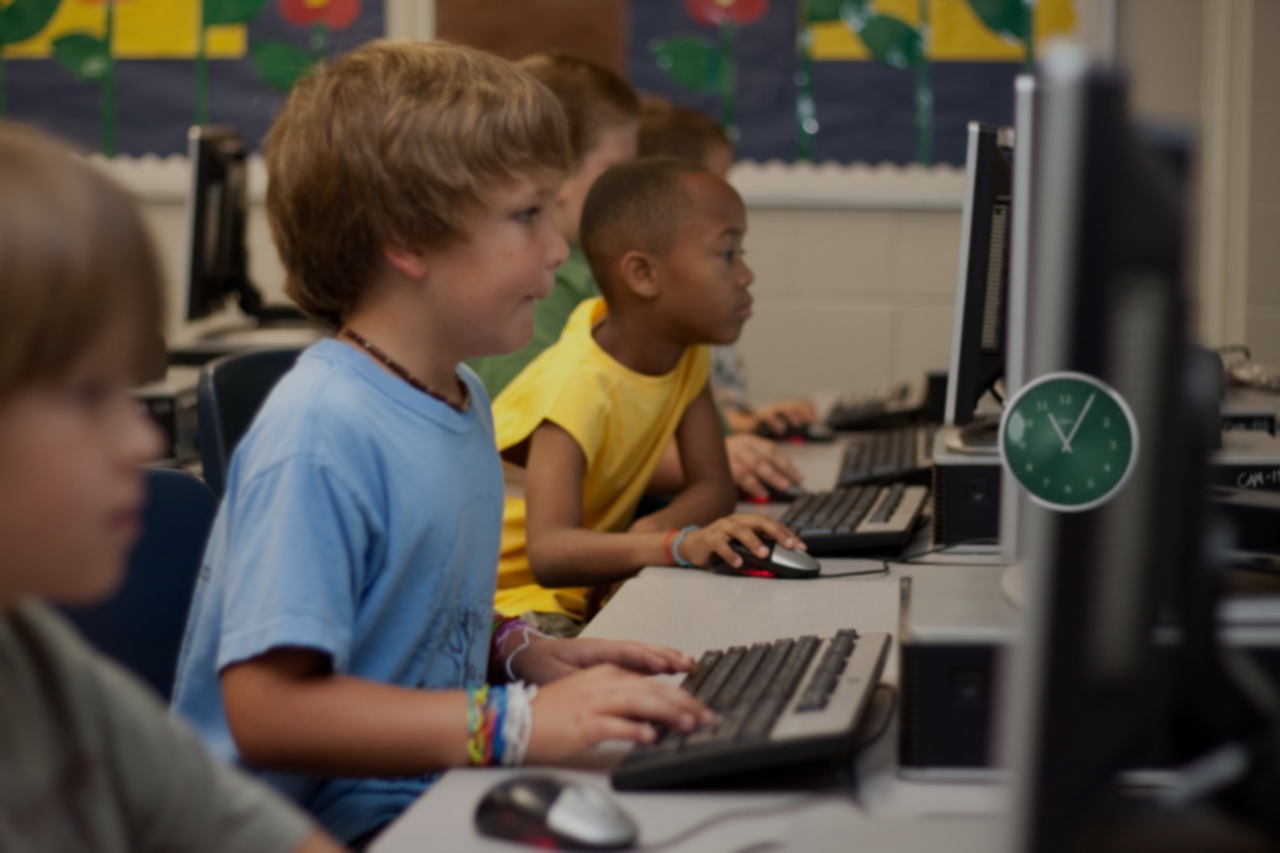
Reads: 11:05
